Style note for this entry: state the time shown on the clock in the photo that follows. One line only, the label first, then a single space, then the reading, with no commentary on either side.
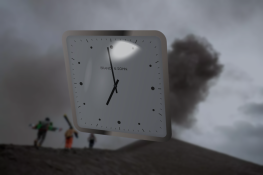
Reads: 6:59
